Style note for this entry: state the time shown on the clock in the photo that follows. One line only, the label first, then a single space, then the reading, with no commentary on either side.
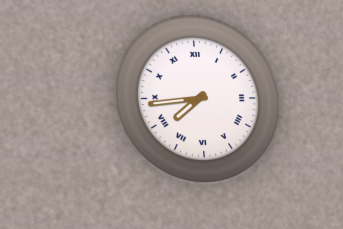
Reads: 7:44
